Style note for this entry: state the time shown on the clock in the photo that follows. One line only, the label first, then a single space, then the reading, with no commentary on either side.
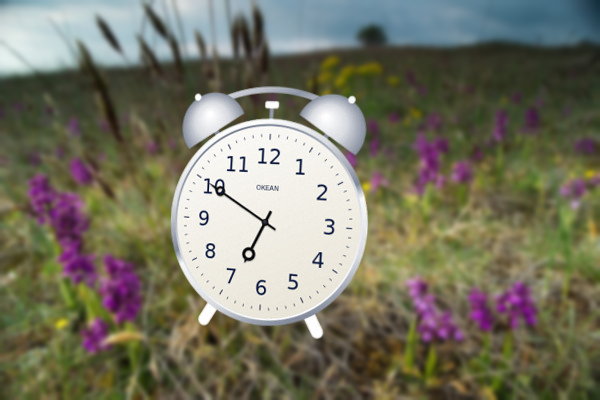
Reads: 6:50
